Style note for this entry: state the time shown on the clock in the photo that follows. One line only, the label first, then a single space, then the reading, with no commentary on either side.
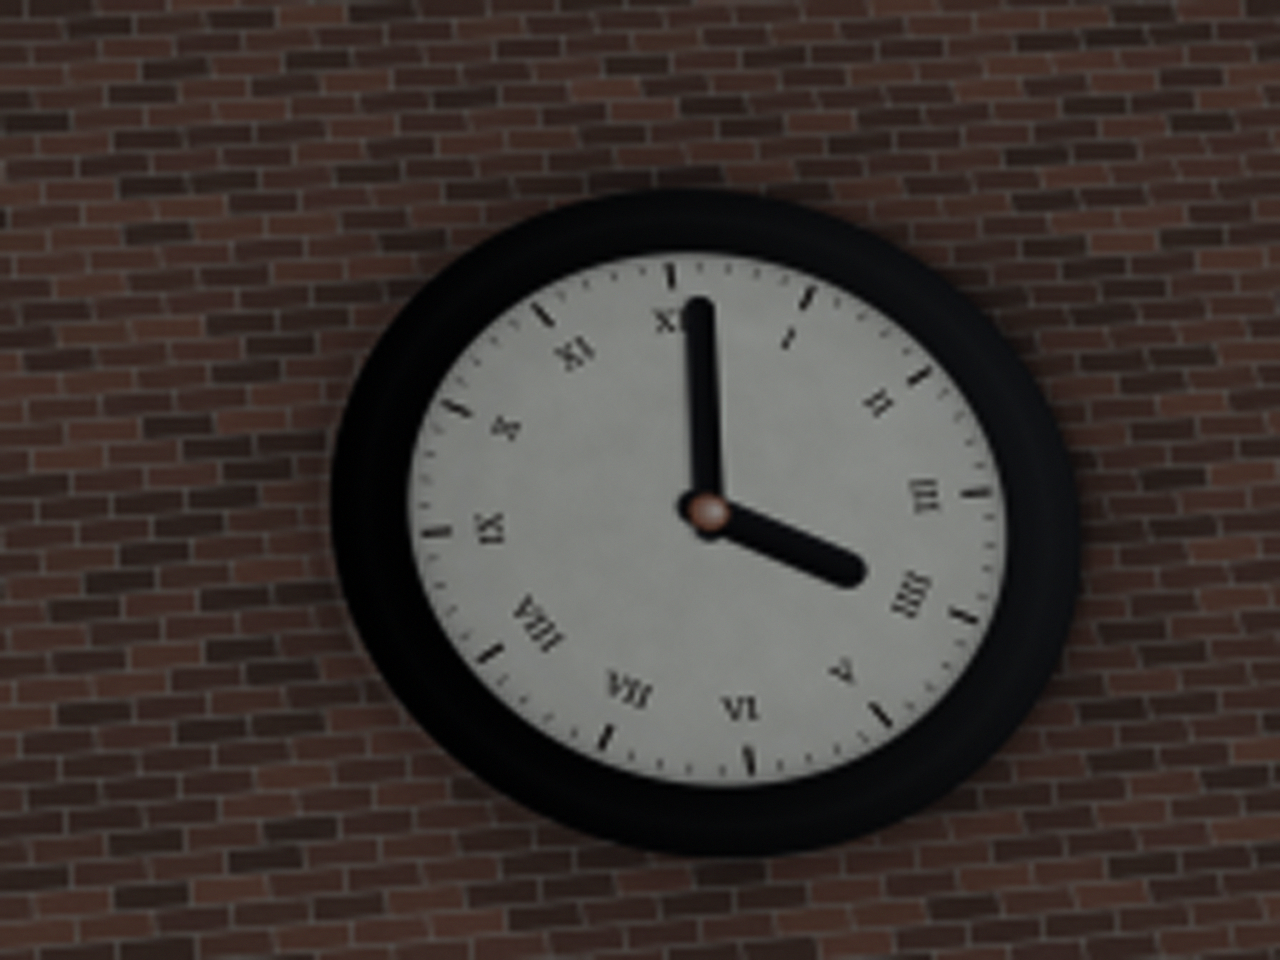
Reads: 4:01
